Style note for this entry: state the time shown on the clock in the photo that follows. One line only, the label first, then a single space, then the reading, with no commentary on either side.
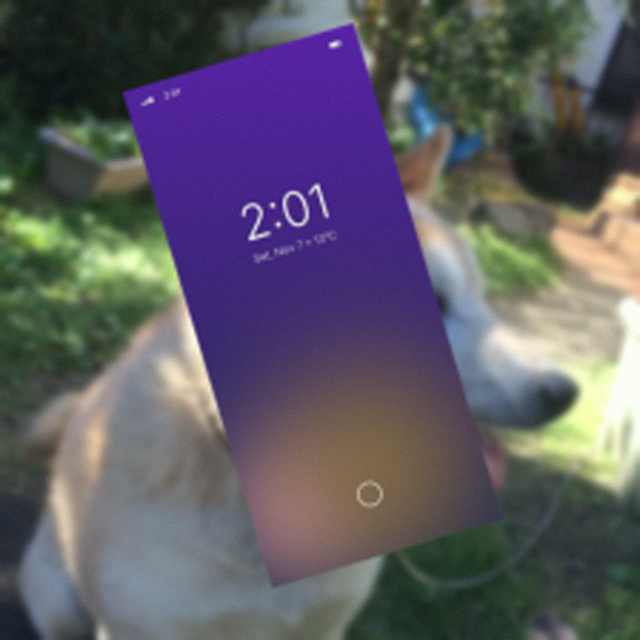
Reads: 2:01
